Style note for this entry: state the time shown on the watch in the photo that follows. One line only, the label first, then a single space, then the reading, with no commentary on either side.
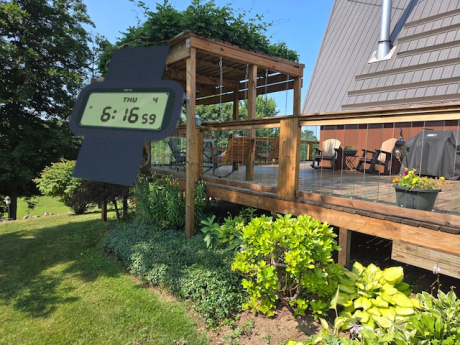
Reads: 6:16:59
